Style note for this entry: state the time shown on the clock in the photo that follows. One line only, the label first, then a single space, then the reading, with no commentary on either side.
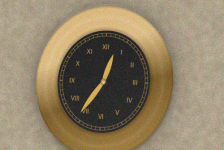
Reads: 12:36
